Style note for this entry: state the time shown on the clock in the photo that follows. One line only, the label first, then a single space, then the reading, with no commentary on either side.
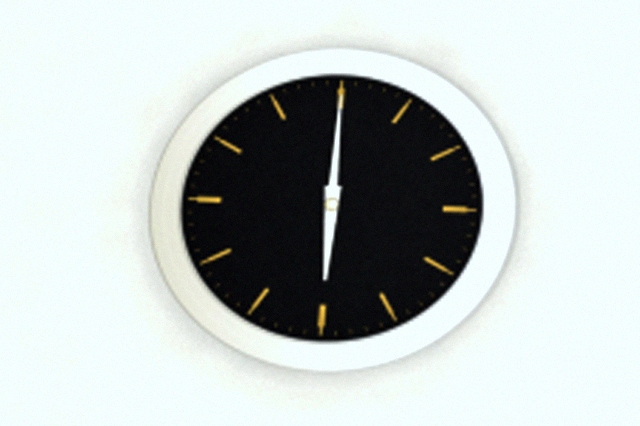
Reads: 6:00
